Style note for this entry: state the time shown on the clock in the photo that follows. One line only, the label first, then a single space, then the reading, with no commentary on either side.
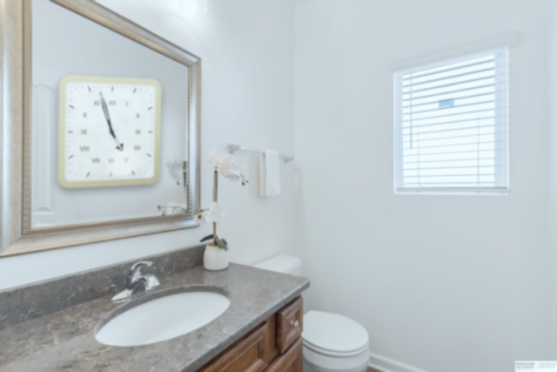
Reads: 4:57
